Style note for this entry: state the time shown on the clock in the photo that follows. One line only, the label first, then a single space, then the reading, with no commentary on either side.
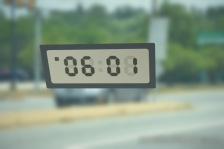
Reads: 6:01
